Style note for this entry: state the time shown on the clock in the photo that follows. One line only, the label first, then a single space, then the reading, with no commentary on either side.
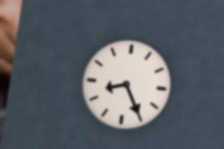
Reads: 8:25
